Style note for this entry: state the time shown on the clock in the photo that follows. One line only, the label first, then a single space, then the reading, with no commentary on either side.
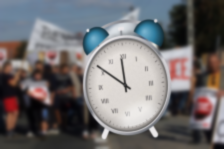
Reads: 11:51
